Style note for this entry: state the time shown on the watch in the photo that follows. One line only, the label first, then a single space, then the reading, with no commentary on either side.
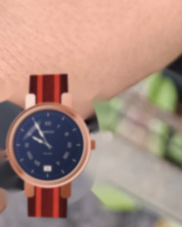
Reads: 9:55
